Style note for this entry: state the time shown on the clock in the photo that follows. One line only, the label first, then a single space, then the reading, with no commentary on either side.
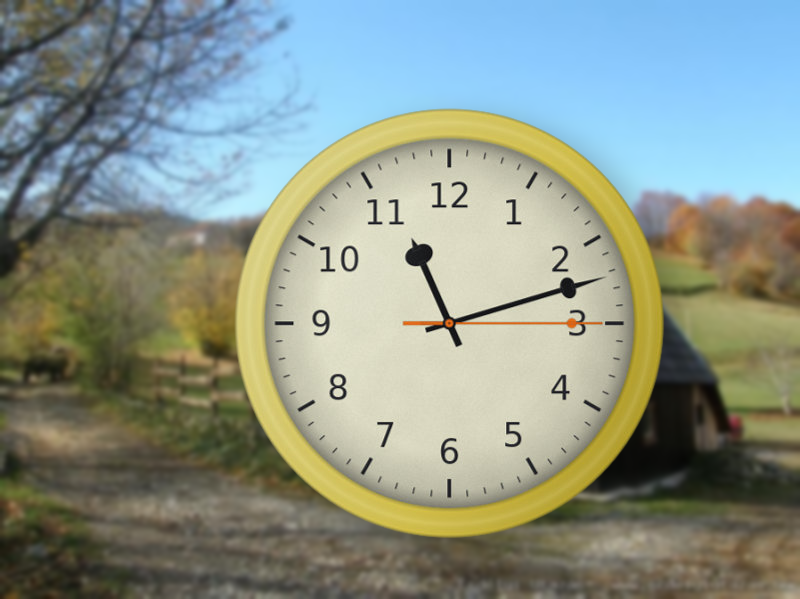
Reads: 11:12:15
